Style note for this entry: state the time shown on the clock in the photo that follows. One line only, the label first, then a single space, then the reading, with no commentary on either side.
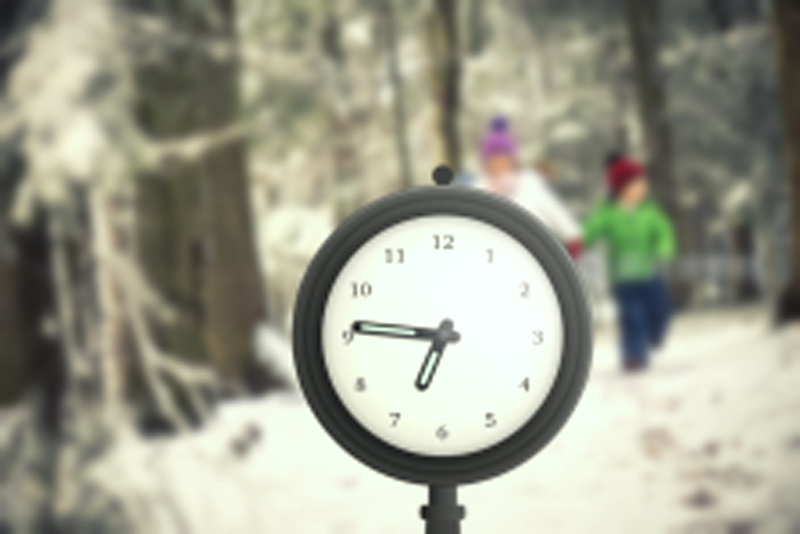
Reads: 6:46
